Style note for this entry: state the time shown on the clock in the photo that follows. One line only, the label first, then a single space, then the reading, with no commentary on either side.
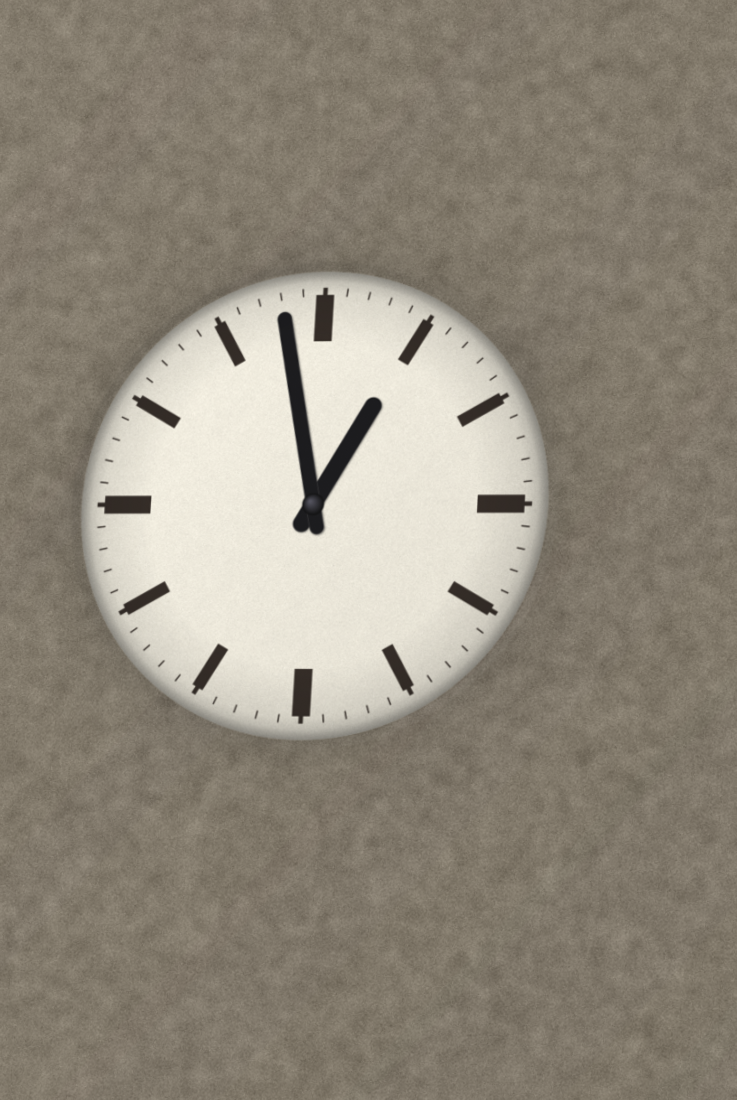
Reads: 12:58
